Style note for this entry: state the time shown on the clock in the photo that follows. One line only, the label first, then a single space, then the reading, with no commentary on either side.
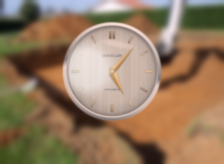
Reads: 5:07
